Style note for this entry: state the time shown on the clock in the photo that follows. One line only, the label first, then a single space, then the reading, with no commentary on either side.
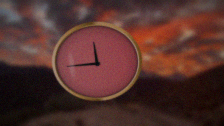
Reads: 11:44
